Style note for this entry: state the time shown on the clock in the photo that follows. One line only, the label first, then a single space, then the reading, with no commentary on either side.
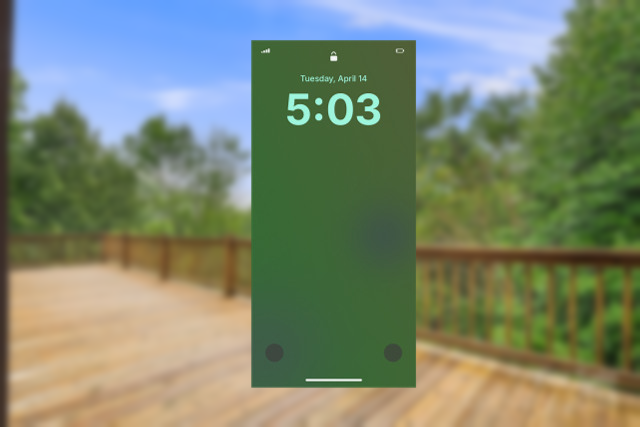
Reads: 5:03
